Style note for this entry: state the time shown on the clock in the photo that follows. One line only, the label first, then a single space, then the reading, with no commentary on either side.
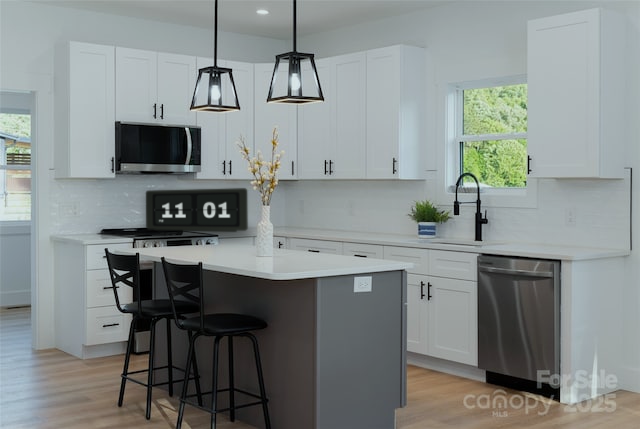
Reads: 11:01
